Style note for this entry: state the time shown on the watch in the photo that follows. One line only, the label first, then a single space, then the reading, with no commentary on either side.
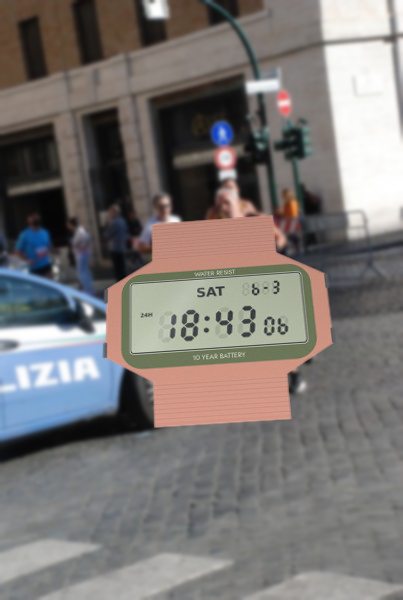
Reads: 18:43:06
